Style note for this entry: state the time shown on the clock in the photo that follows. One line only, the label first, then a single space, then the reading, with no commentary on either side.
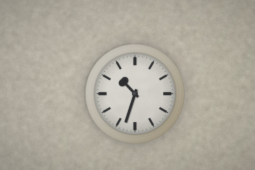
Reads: 10:33
